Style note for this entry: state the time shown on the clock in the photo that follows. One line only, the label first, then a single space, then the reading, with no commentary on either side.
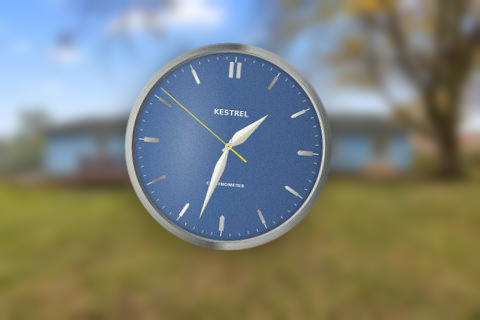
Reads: 1:32:51
